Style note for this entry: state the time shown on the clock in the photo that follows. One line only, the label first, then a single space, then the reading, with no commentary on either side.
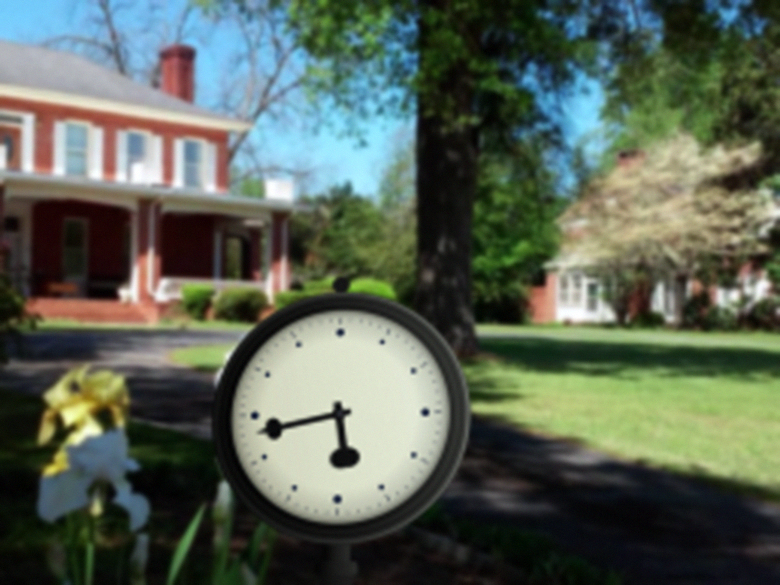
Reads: 5:43
